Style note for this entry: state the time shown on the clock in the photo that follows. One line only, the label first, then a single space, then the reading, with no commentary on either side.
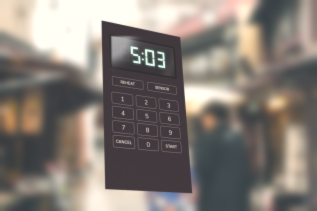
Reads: 5:03
